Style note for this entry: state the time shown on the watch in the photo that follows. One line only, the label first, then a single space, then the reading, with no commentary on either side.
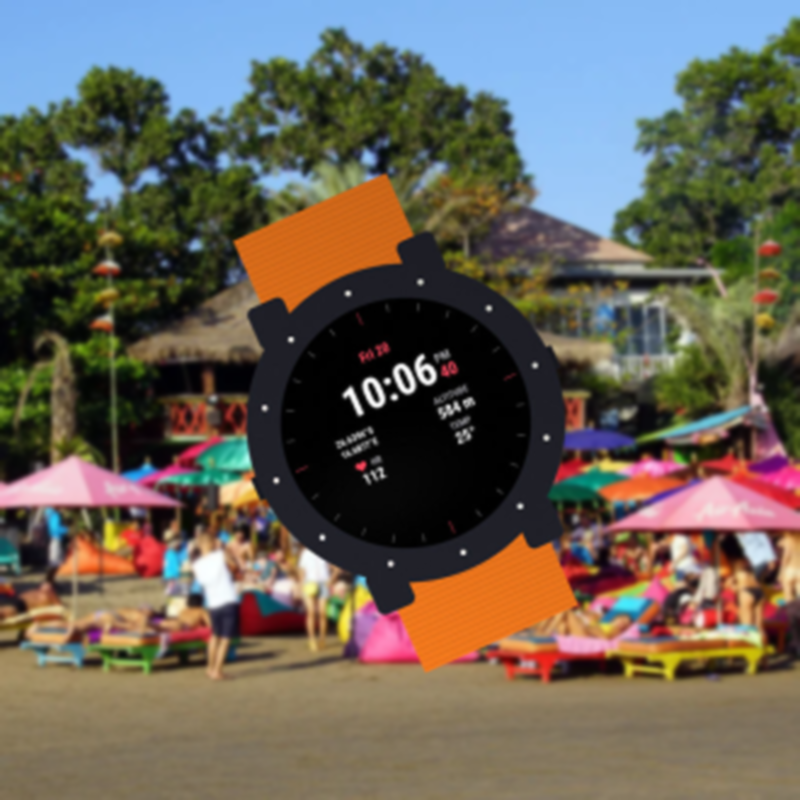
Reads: 10:06
